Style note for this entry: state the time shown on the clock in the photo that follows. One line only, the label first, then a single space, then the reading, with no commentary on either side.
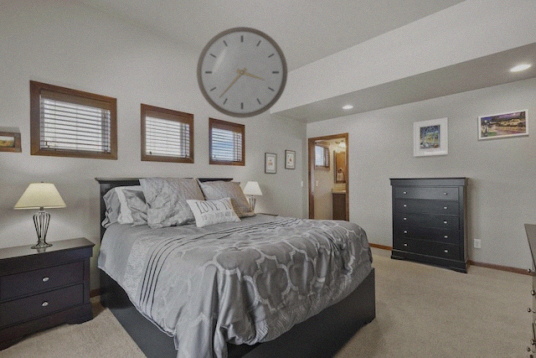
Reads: 3:37
